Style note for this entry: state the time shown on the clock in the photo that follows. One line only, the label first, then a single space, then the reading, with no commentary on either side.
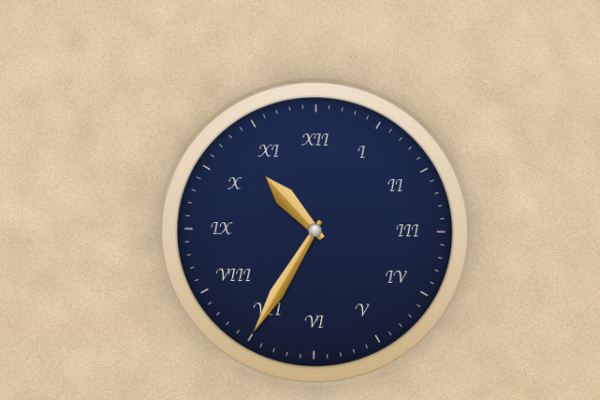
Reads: 10:35
